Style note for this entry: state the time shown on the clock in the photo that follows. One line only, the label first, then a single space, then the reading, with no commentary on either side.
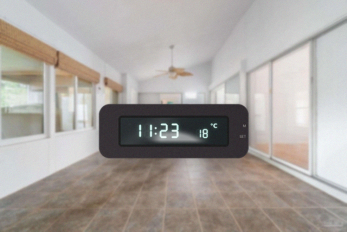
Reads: 11:23
